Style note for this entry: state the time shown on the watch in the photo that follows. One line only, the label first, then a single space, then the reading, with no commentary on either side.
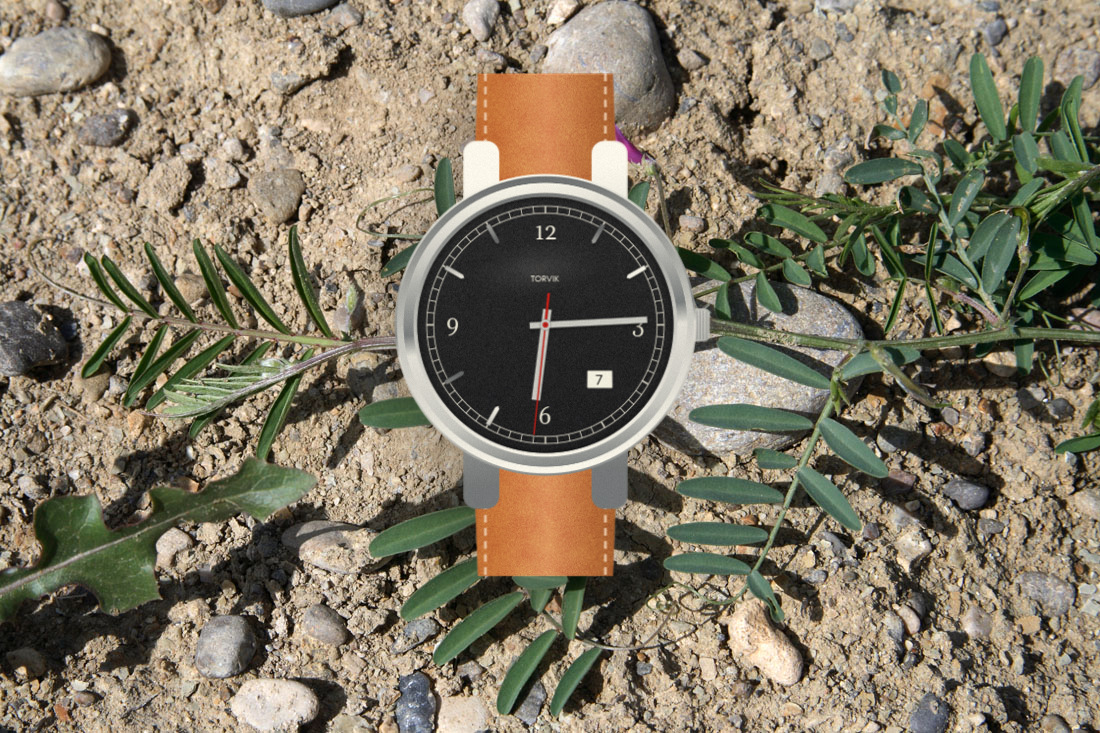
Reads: 6:14:31
